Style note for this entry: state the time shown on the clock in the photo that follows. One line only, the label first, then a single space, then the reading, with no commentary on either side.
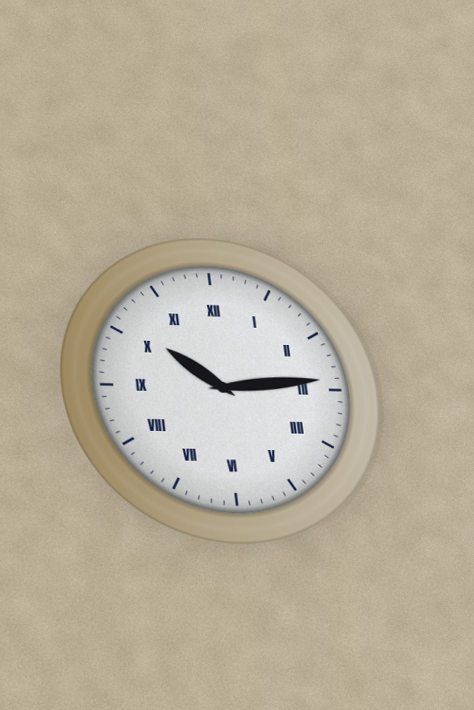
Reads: 10:14
